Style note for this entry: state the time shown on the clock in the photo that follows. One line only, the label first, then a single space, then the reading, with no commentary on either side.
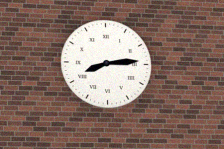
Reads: 8:14
